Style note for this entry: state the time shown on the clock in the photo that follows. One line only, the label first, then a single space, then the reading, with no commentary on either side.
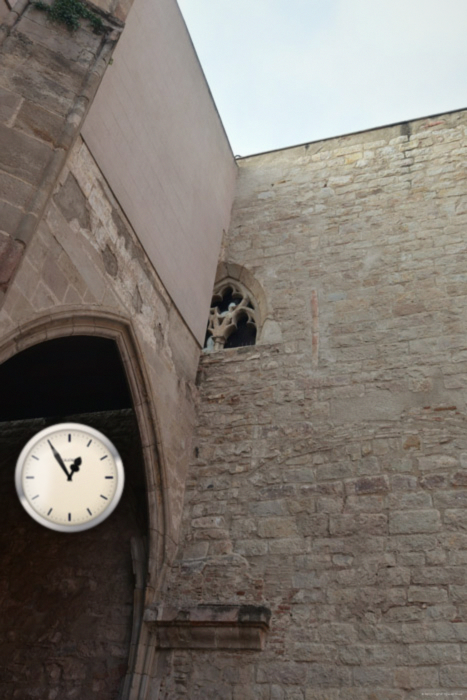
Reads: 12:55
